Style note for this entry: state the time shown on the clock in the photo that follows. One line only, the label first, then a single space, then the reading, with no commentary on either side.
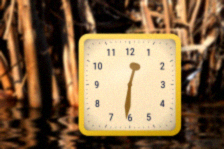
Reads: 12:31
